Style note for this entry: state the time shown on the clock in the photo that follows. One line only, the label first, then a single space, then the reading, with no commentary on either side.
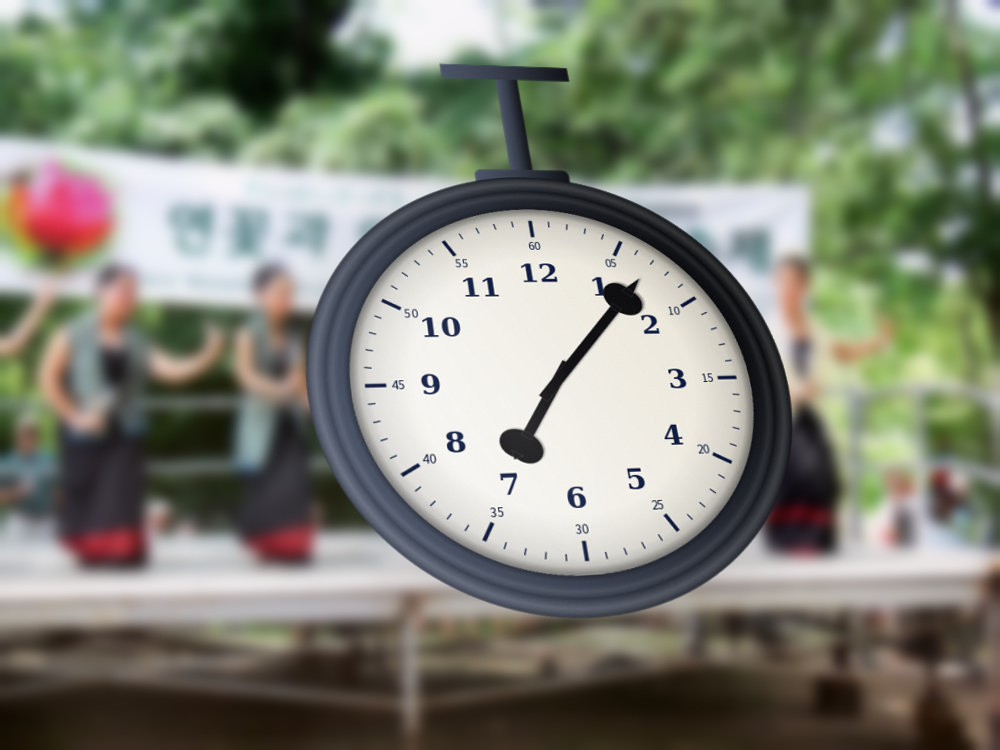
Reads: 7:07
